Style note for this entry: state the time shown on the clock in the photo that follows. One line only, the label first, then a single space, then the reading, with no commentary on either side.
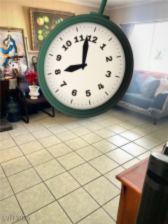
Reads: 7:58
